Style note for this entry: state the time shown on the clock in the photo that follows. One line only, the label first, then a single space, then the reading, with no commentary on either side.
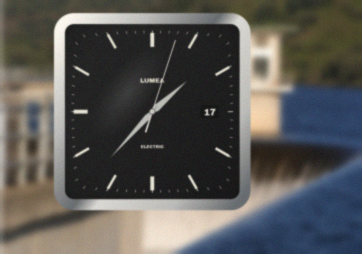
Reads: 1:37:03
